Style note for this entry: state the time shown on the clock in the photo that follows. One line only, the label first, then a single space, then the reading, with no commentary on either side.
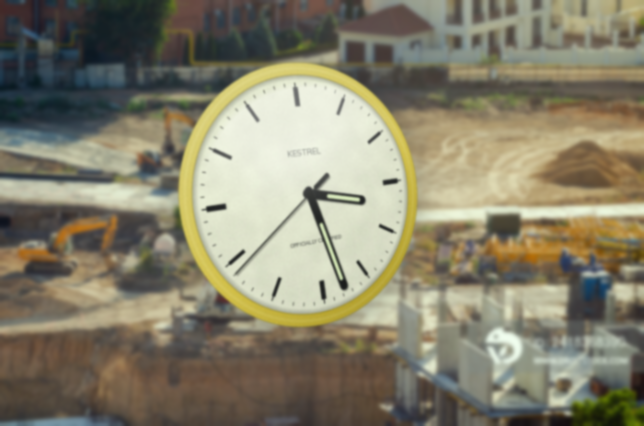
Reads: 3:27:39
